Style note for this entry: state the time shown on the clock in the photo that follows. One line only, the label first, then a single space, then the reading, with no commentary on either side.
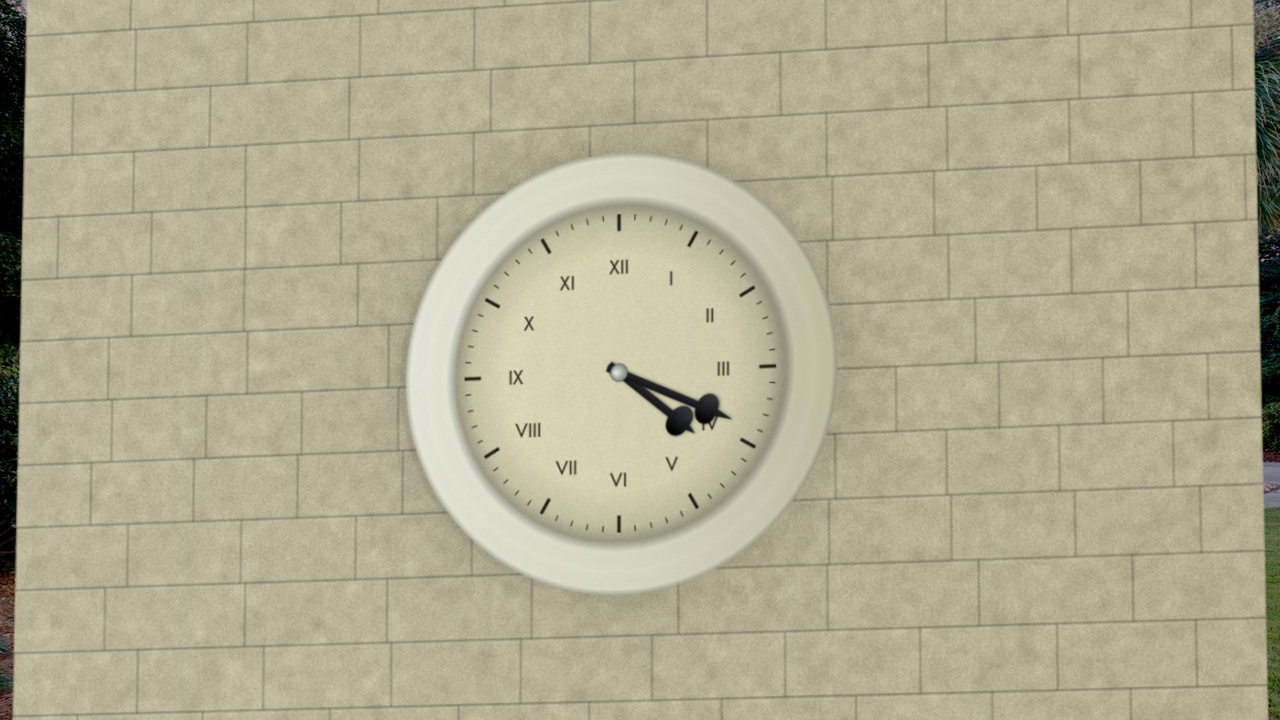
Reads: 4:19
